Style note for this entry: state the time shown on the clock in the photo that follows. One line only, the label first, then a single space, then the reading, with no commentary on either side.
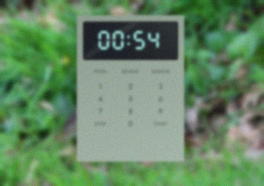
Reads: 0:54
